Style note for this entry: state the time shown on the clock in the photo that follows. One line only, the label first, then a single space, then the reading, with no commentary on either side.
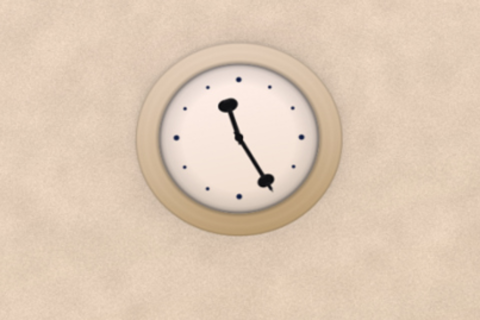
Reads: 11:25
